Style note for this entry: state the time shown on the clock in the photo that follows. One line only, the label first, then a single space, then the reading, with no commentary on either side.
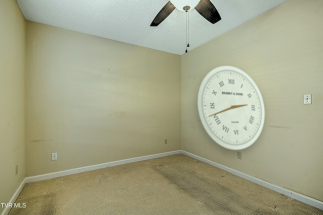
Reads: 2:42
